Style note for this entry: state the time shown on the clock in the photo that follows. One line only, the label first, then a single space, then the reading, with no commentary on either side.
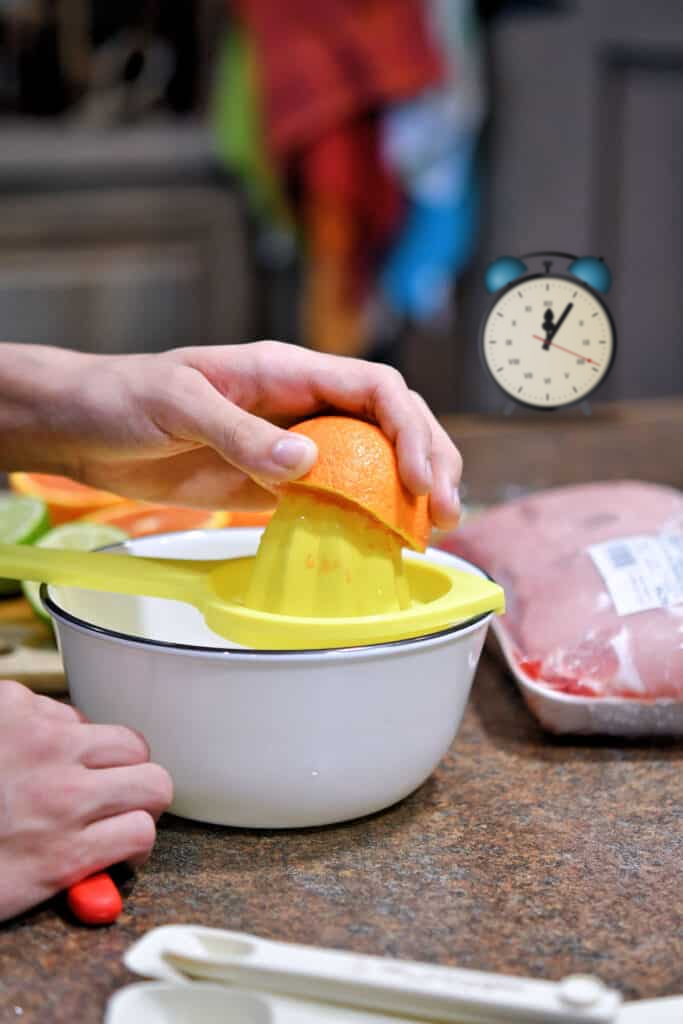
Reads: 12:05:19
